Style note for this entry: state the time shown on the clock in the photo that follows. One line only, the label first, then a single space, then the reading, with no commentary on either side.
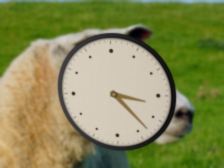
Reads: 3:23
